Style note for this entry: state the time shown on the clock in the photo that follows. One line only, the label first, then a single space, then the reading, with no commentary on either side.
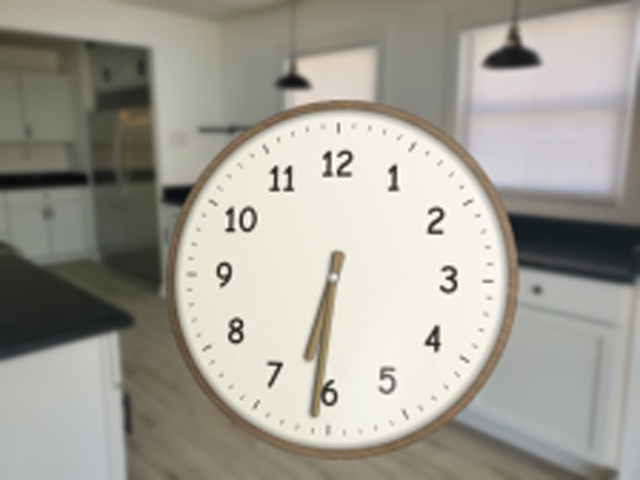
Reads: 6:31
